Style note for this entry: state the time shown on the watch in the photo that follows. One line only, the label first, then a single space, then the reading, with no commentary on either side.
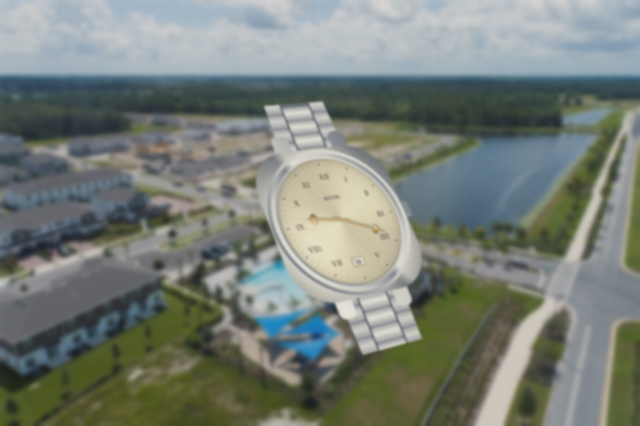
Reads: 9:19
